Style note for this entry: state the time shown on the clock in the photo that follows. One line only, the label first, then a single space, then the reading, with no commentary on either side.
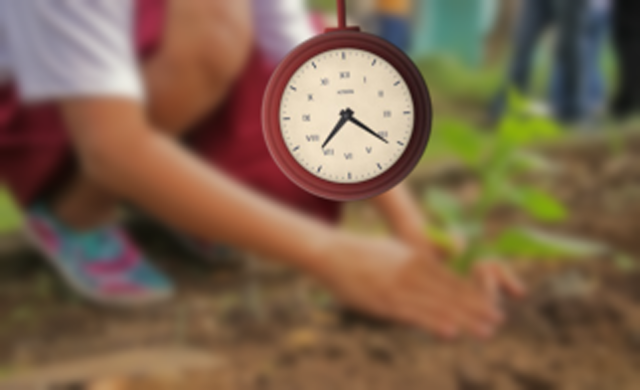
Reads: 7:21
